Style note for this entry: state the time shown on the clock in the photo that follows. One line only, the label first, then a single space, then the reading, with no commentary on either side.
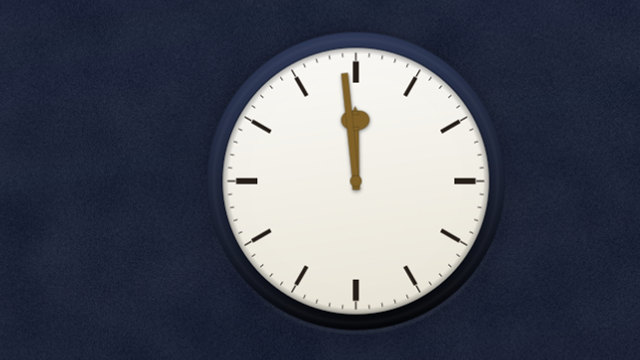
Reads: 11:59
